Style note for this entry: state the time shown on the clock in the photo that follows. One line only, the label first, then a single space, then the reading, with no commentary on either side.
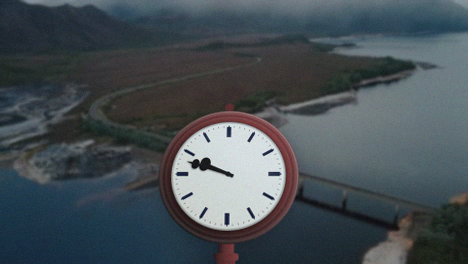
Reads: 9:48
